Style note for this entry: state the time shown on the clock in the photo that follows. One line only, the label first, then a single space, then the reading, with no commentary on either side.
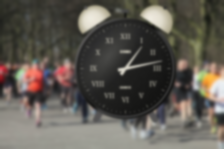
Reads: 1:13
